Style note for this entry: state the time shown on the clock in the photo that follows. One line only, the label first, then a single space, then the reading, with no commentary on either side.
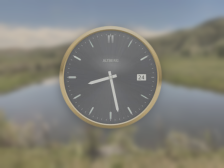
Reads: 8:28
